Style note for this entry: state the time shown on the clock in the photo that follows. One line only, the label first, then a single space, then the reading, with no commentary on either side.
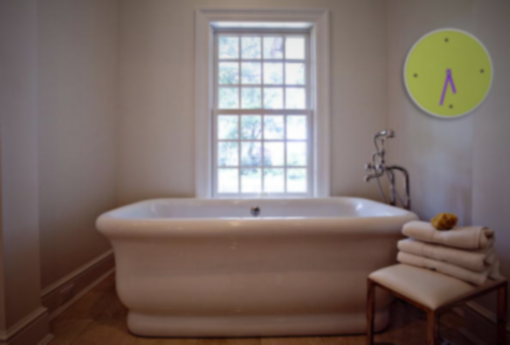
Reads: 5:33
